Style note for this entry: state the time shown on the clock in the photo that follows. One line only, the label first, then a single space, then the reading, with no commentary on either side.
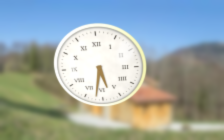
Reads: 5:32
